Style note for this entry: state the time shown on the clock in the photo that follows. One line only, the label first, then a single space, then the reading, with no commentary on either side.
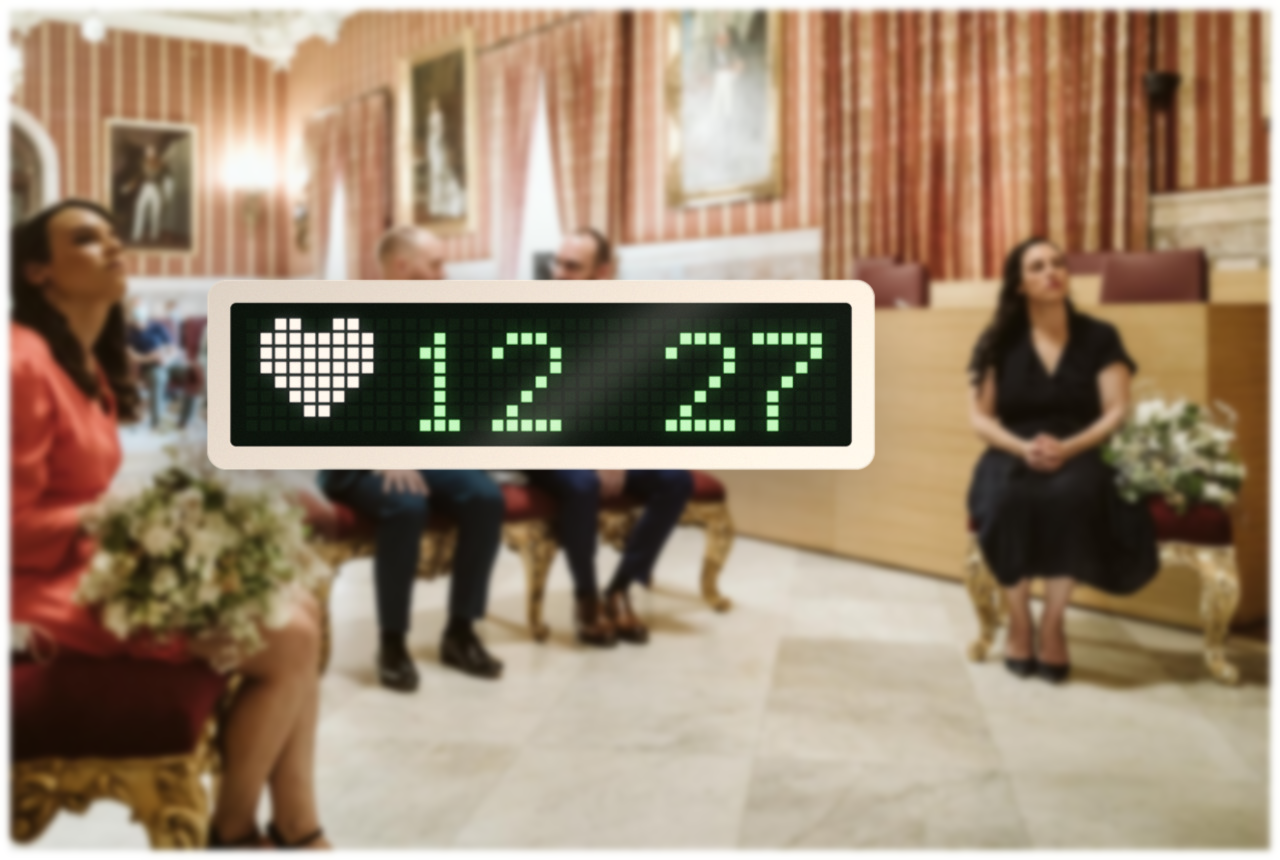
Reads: 12:27
